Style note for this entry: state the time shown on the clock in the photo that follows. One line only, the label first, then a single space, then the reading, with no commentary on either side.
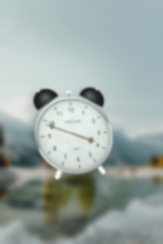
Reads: 3:49
